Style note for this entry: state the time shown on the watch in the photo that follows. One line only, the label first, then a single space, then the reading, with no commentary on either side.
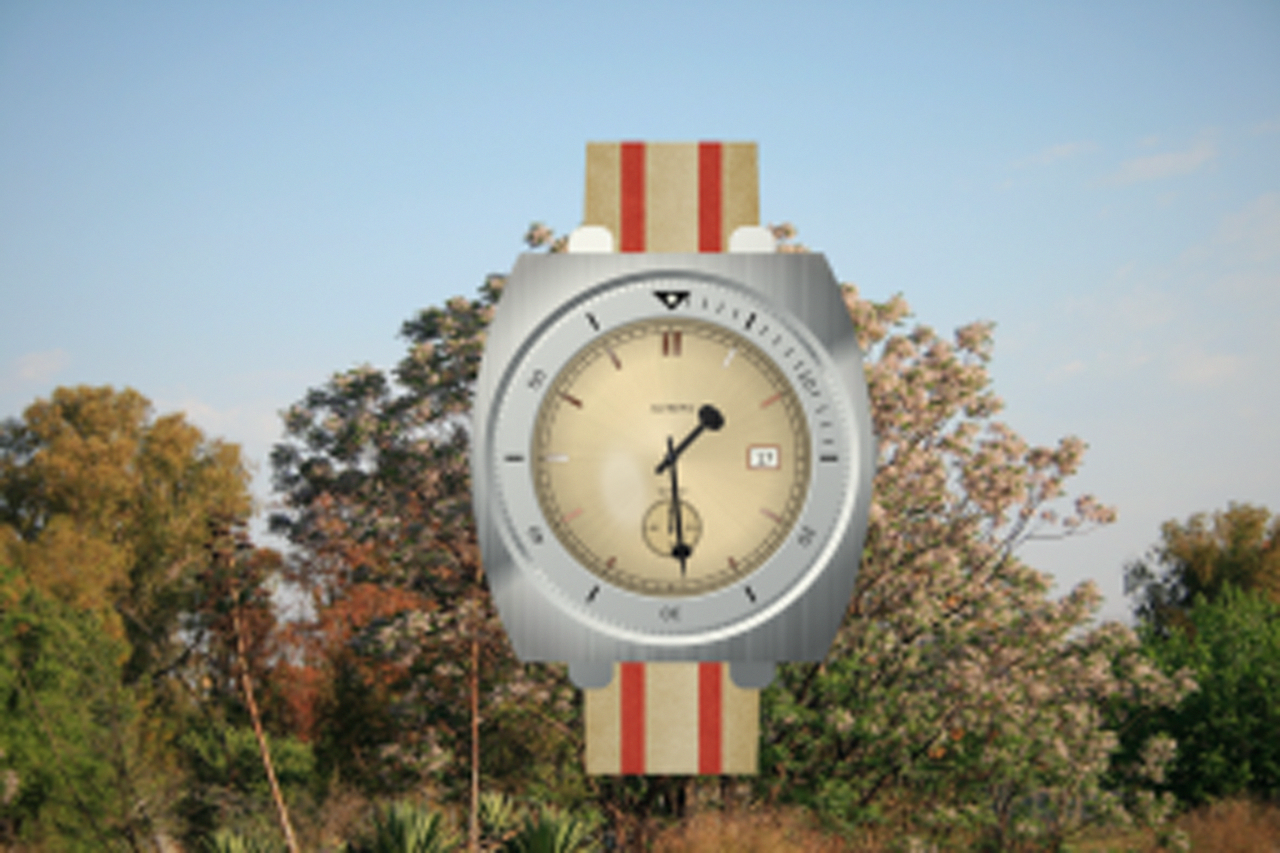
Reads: 1:29
